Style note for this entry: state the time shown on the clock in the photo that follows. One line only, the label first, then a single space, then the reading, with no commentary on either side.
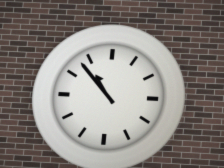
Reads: 10:53
